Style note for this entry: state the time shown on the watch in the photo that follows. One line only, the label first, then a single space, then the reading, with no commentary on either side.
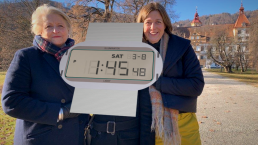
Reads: 1:45:48
